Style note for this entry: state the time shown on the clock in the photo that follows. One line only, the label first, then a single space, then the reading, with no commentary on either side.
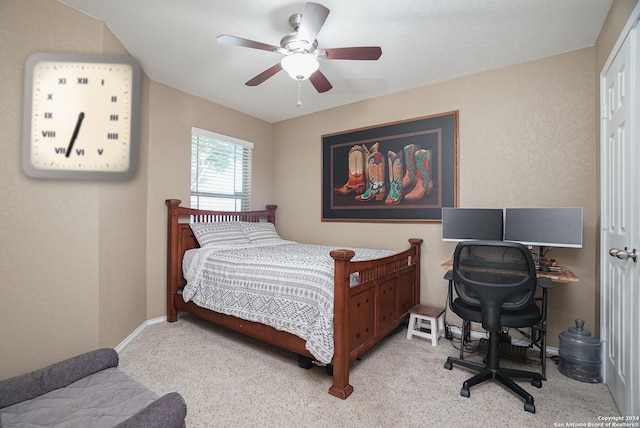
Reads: 6:33
